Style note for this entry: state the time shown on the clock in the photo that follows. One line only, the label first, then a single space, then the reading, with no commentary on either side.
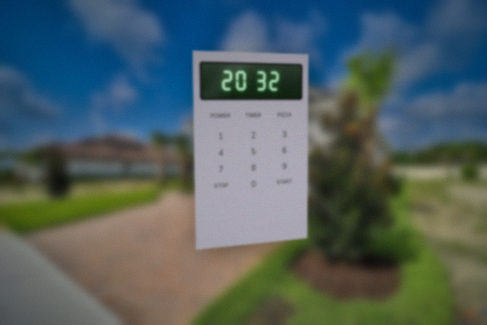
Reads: 20:32
